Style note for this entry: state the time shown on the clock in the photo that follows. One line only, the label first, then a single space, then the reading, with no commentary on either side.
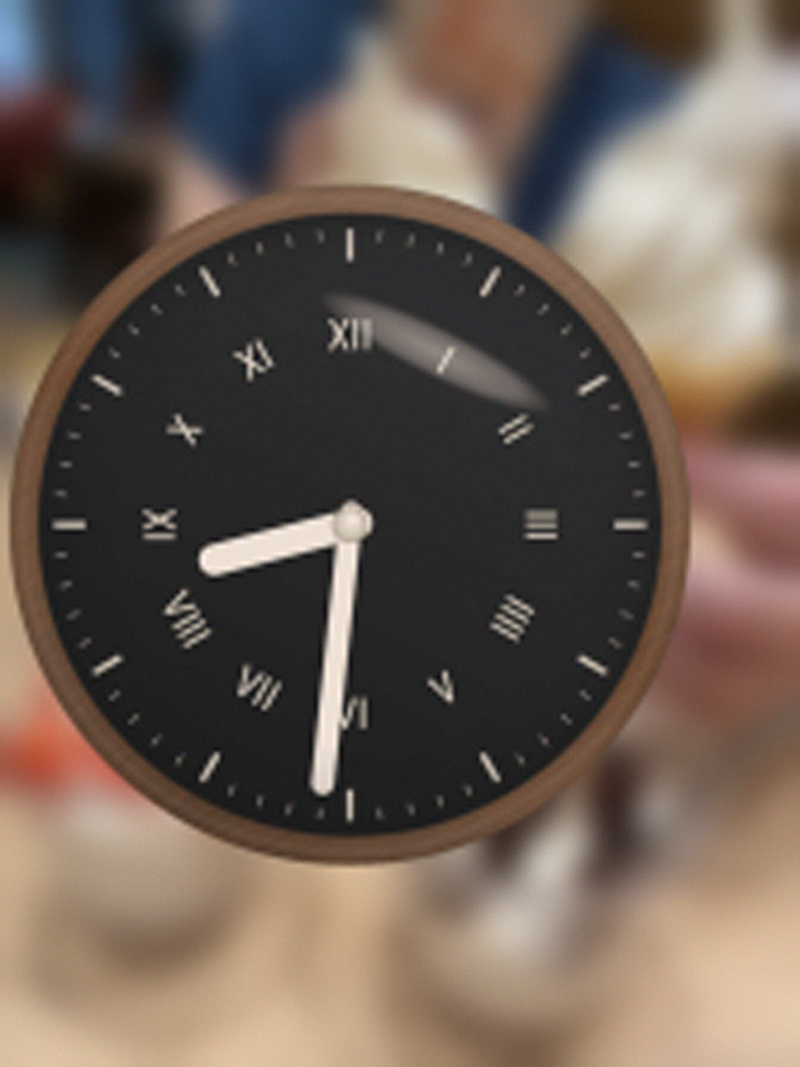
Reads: 8:31
